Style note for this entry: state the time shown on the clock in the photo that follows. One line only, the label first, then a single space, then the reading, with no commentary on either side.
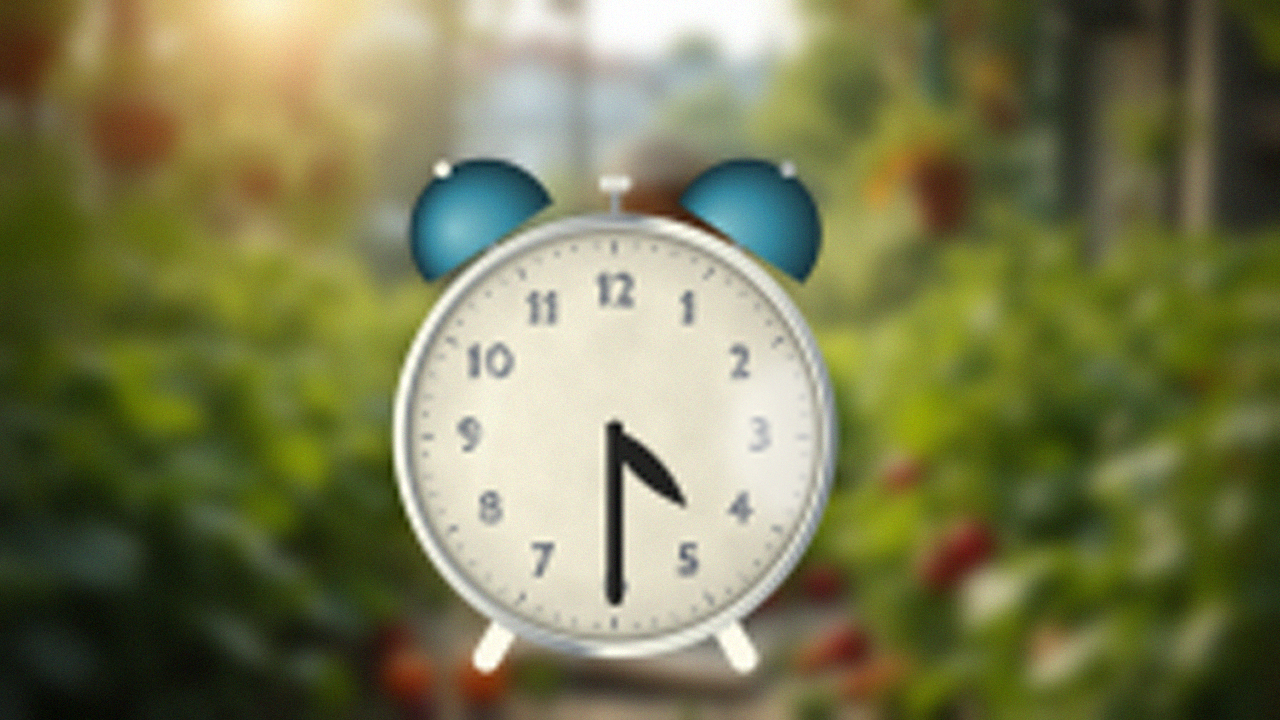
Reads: 4:30
